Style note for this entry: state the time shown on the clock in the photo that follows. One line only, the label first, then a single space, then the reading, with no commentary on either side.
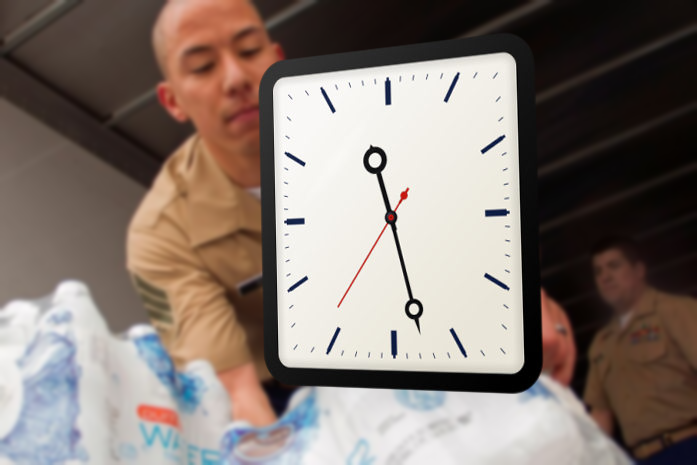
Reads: 11:27:36
